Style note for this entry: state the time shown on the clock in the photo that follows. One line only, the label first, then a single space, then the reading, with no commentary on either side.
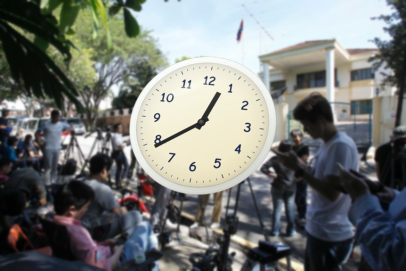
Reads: 12:39
